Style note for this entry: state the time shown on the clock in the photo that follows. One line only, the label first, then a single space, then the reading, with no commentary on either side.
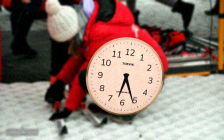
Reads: 6:26
